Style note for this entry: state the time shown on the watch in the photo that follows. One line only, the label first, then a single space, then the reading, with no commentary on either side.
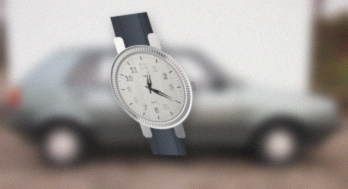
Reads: 12:20
